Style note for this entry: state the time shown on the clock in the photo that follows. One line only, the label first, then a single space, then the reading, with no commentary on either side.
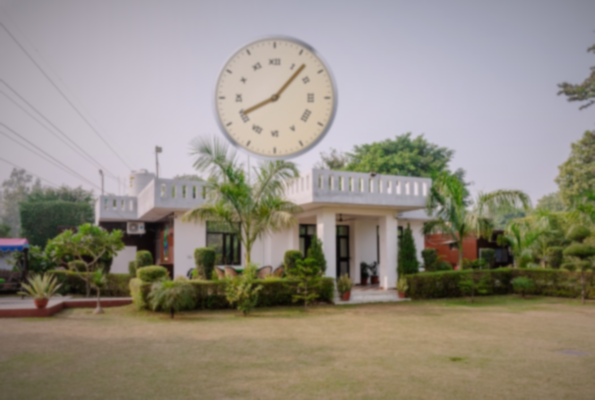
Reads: 8:07
